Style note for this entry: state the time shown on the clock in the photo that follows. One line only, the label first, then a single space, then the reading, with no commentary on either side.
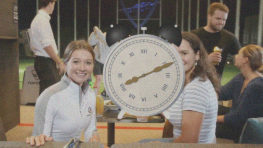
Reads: 8:11
